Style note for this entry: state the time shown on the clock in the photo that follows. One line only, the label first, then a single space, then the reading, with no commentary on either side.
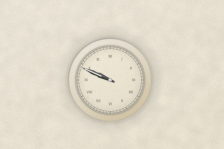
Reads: 9:49
